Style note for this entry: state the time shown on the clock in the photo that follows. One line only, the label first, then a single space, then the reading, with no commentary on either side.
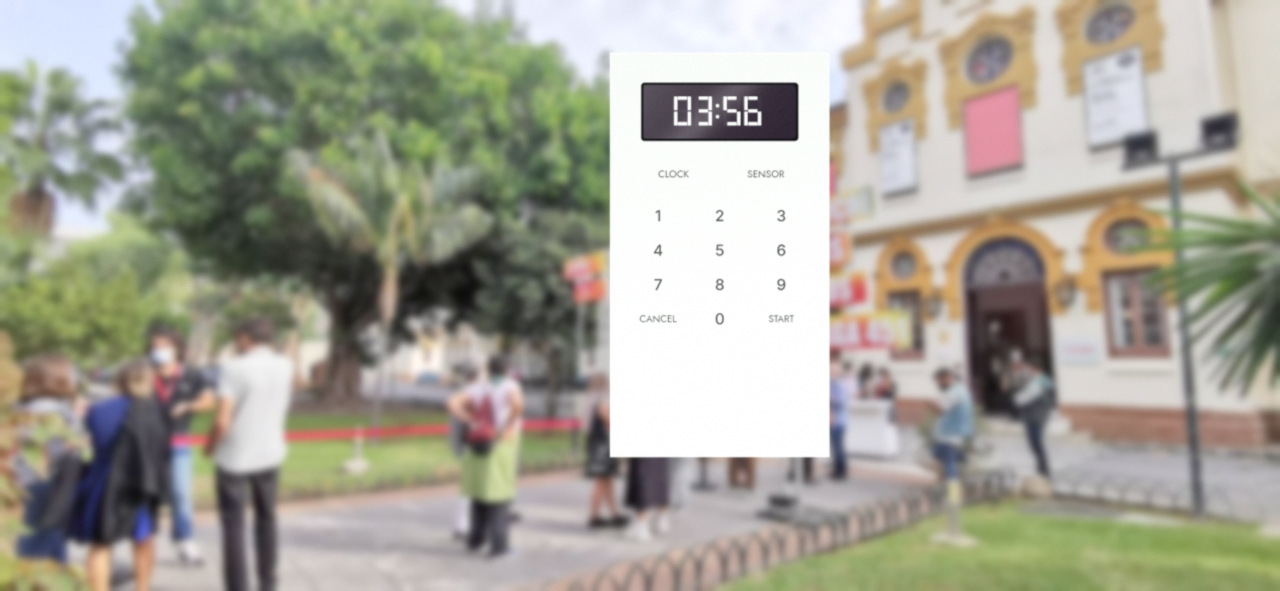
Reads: 3:56
